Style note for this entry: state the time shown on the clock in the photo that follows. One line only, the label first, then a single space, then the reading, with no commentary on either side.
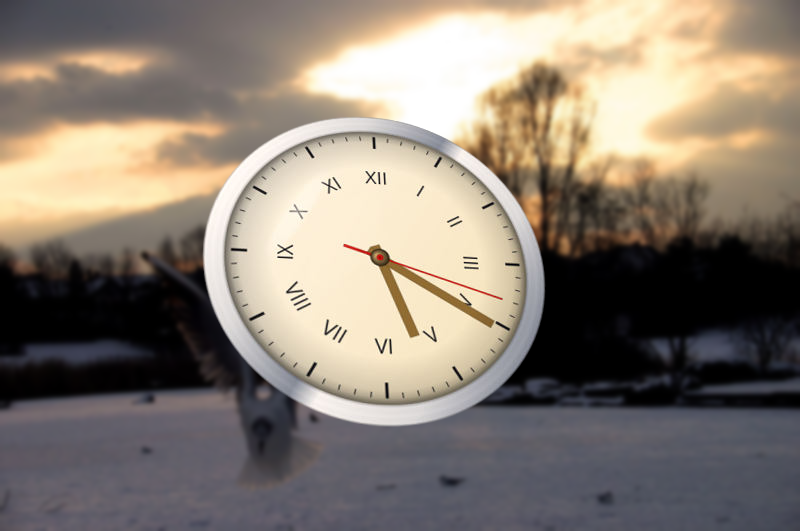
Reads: 5:20:18
